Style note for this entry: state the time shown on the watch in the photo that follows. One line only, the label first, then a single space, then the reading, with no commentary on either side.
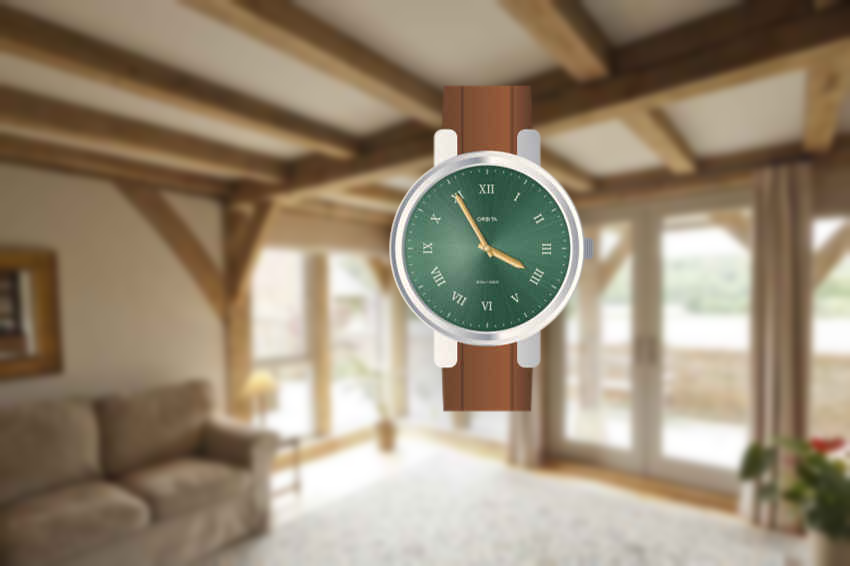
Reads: 3:55
